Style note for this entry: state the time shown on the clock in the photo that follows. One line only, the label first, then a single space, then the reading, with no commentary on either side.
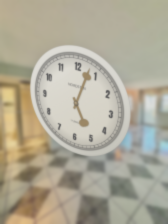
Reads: 5:03
